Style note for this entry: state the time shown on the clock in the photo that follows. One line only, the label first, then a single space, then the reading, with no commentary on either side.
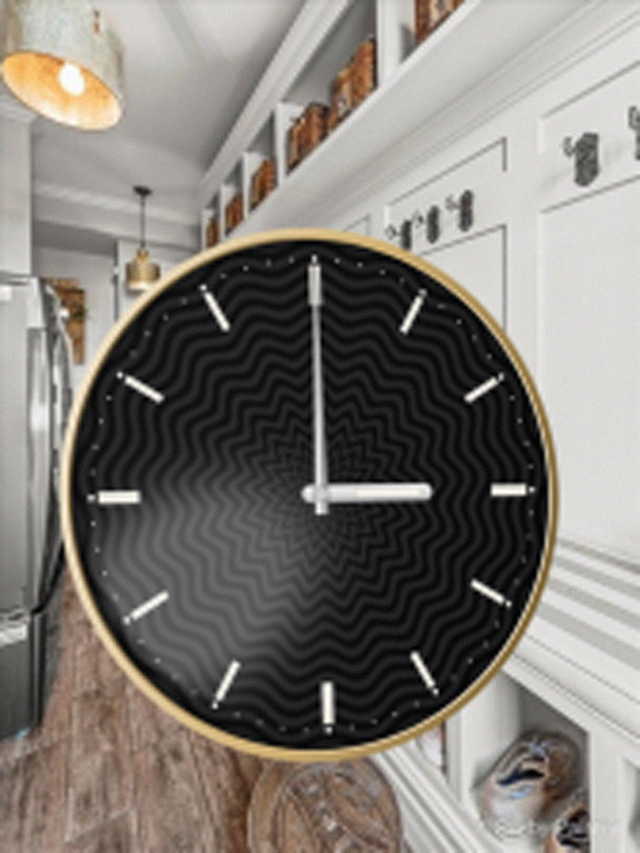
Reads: 3:00
